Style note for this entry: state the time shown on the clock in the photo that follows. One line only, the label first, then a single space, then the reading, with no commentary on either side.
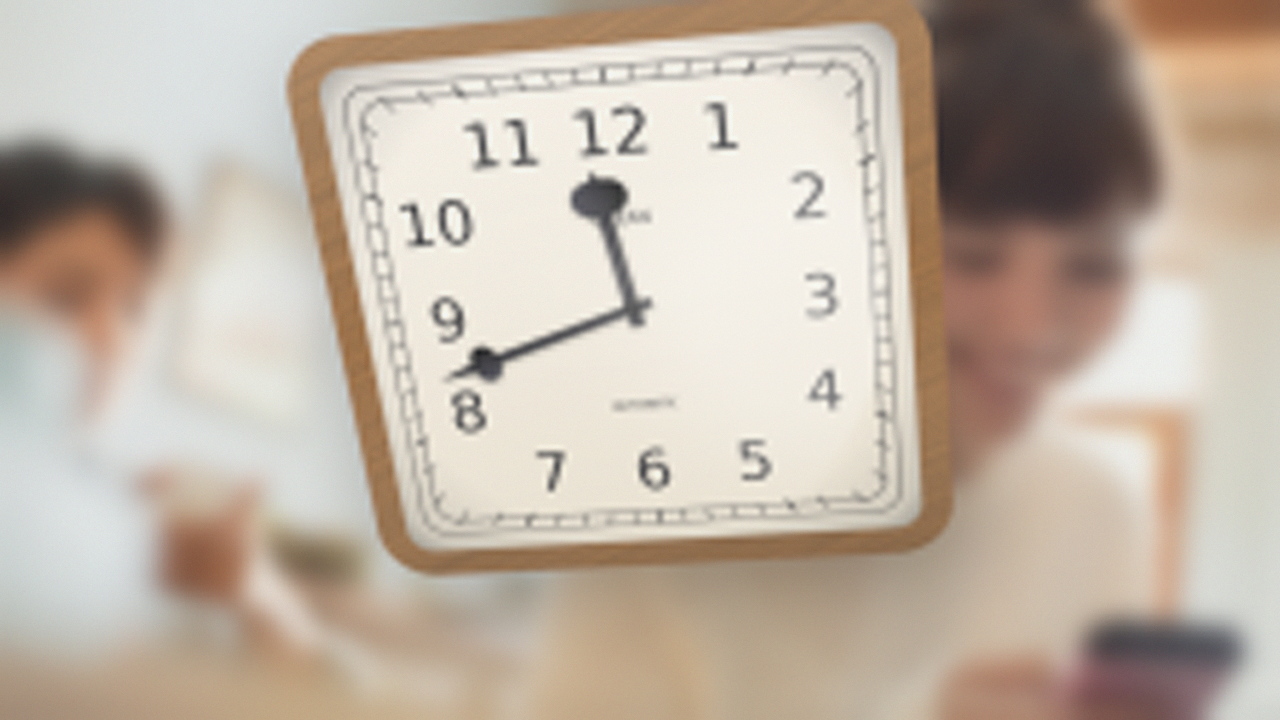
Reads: 11:42
